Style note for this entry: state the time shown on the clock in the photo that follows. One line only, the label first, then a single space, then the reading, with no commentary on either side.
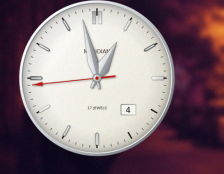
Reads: 12:57:44
